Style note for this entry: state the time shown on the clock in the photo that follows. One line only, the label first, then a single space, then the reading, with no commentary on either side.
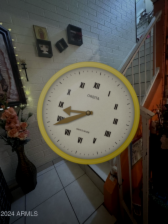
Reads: 8:39
